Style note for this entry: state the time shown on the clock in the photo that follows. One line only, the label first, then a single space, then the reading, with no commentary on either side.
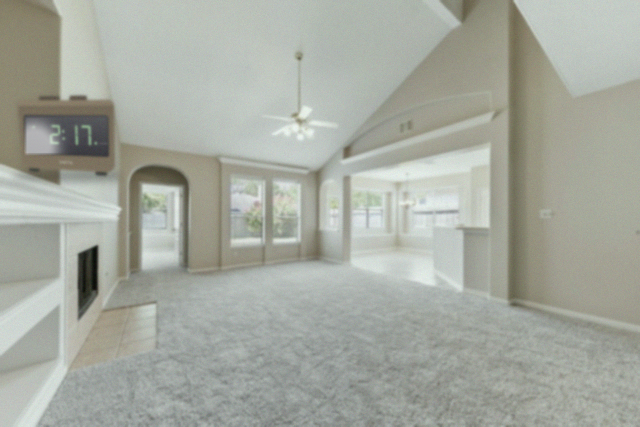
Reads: 2:17
